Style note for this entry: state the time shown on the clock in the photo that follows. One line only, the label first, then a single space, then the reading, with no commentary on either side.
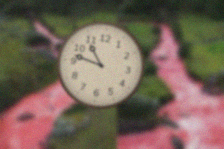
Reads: 10:47
